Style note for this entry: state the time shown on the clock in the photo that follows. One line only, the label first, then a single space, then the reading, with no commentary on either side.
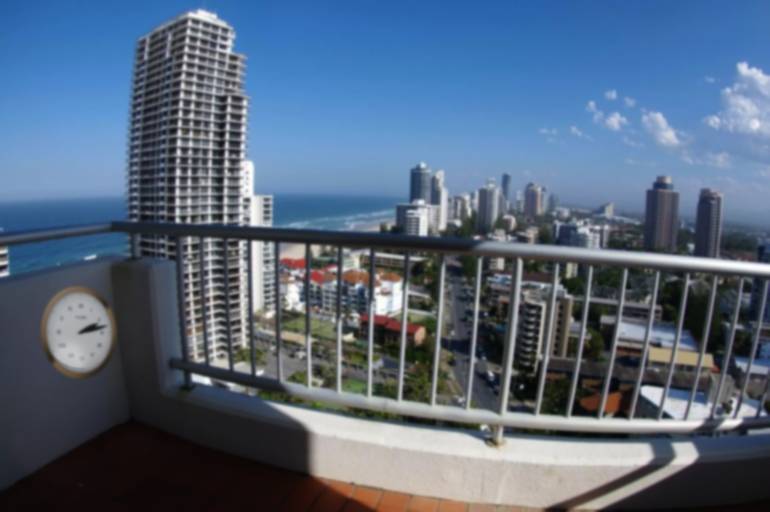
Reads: 2:13
